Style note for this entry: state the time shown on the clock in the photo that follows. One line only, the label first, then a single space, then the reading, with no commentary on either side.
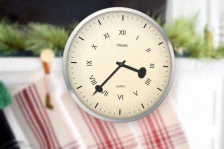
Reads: 3:37
